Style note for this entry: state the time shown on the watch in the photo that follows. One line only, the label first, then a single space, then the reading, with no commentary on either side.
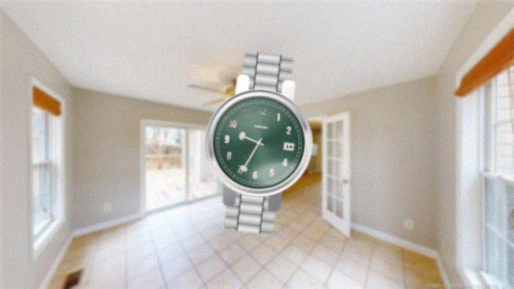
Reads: 9:34
